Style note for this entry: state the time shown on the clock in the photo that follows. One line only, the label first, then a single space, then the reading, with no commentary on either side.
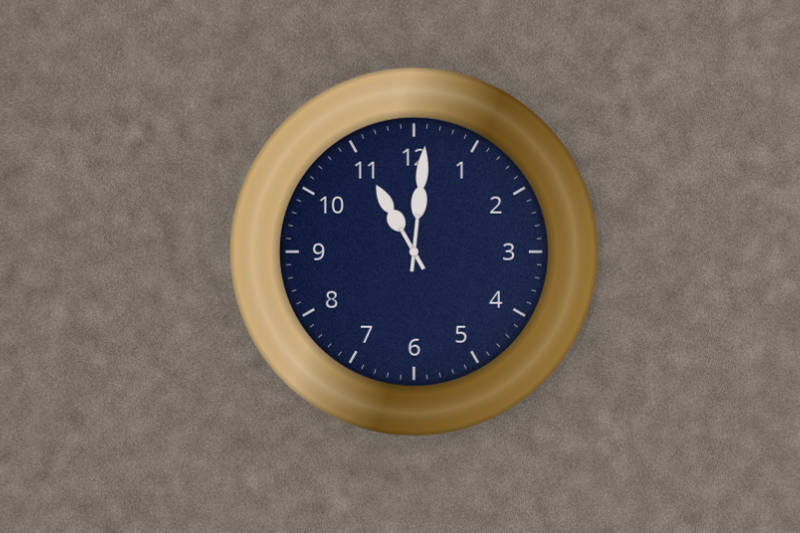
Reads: 11:01
